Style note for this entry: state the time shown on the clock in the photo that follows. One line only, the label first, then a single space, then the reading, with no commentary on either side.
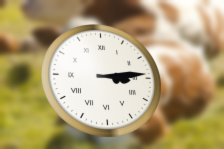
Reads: 3:14
